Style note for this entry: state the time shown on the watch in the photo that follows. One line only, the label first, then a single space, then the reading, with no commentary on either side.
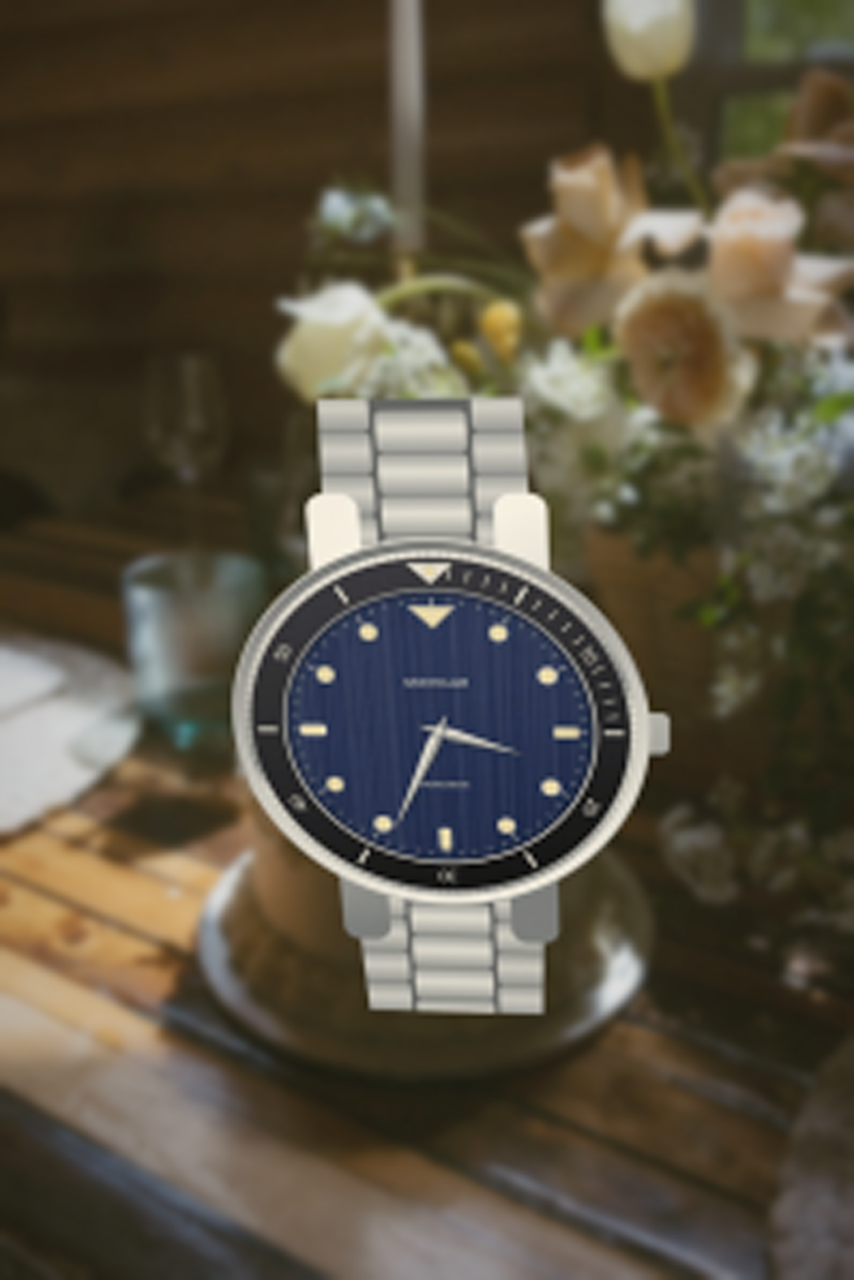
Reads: 3:34
